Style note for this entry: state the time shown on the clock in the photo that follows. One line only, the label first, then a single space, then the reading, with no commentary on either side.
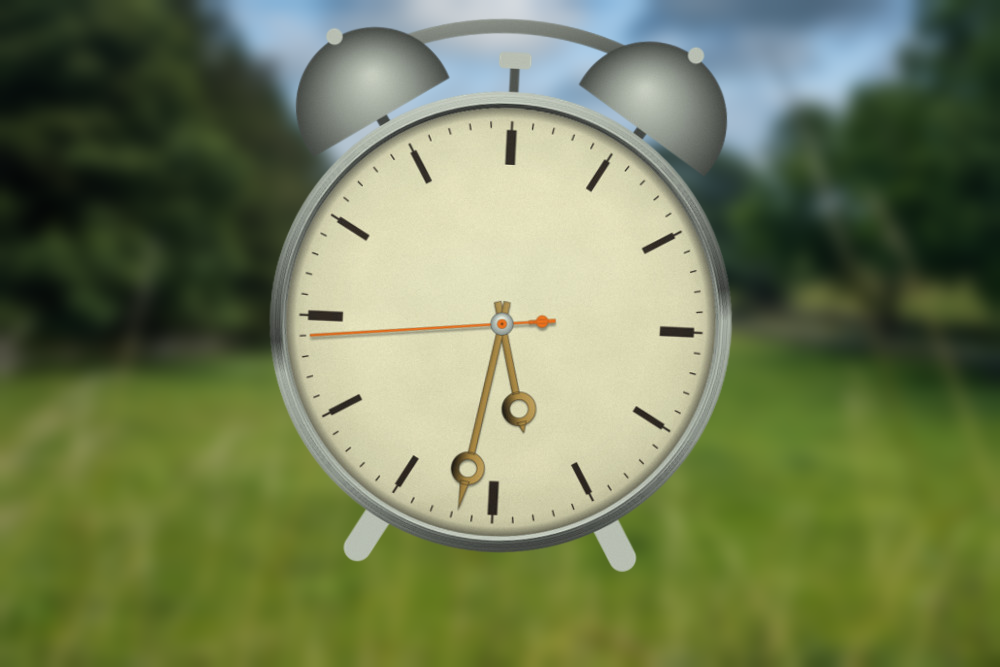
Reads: 5:31:44
